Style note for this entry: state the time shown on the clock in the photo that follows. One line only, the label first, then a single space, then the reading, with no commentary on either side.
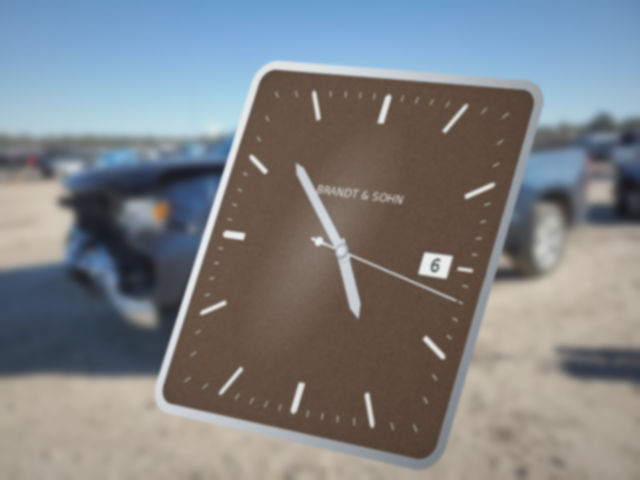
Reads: 4:52:17
